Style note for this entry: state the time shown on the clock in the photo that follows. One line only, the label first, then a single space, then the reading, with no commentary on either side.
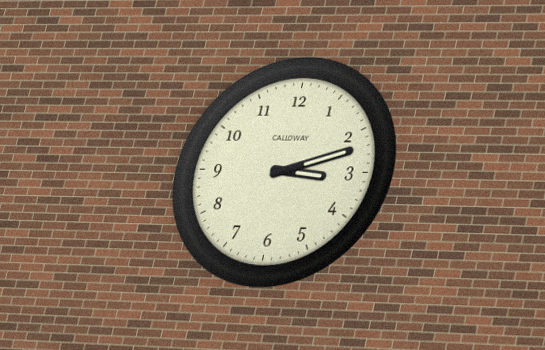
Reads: 3:12
